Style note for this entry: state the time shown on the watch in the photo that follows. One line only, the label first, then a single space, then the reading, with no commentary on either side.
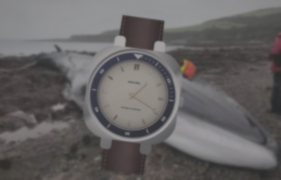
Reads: 1:19
